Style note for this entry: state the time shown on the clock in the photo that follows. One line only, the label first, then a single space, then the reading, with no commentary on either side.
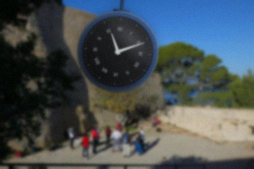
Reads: 11:11
